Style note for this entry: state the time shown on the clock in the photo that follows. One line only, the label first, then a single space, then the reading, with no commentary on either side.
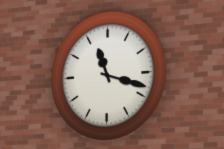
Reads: 11:18
